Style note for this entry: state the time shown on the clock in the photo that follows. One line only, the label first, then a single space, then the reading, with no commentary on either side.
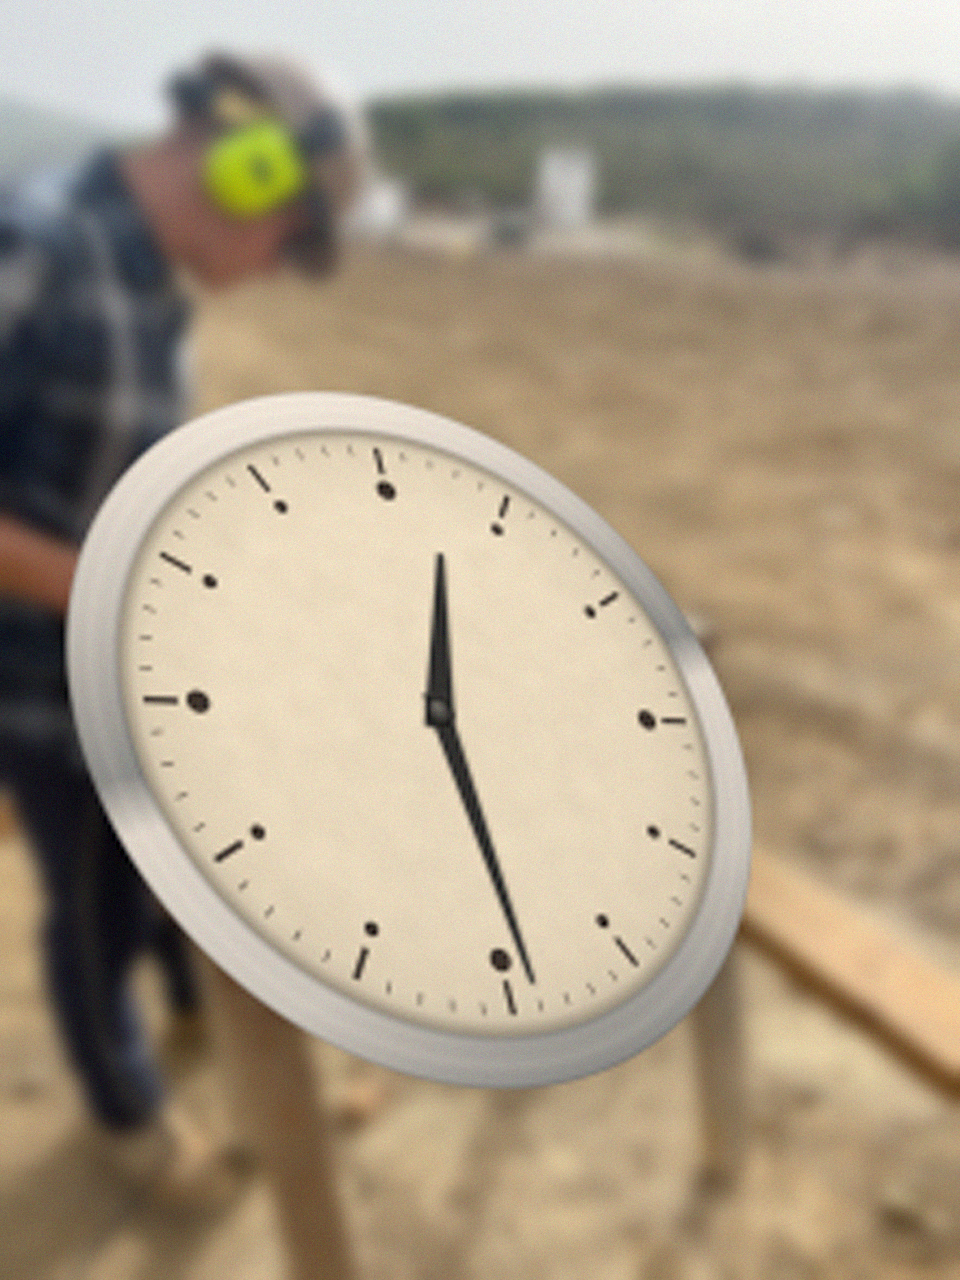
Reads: 12:29
